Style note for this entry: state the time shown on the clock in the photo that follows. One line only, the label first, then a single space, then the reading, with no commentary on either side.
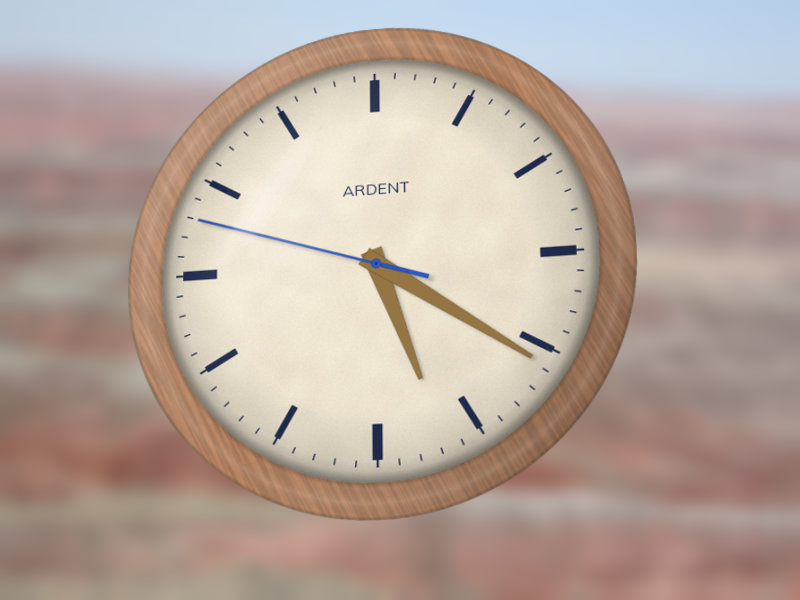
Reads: 5:20:48
